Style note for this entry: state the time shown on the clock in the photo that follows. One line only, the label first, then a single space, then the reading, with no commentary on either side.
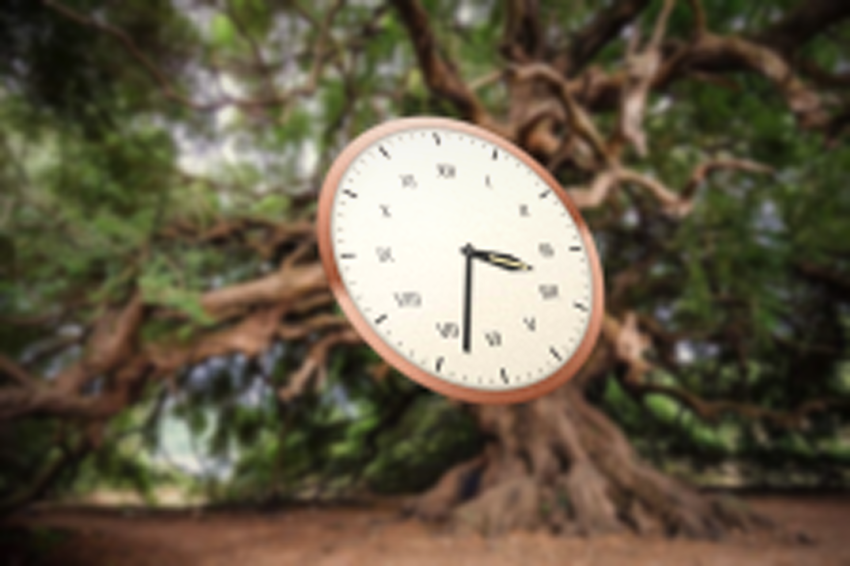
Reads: 3:33
